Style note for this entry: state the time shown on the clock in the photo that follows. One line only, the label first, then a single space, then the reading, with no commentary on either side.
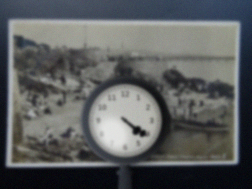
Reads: 4:21
